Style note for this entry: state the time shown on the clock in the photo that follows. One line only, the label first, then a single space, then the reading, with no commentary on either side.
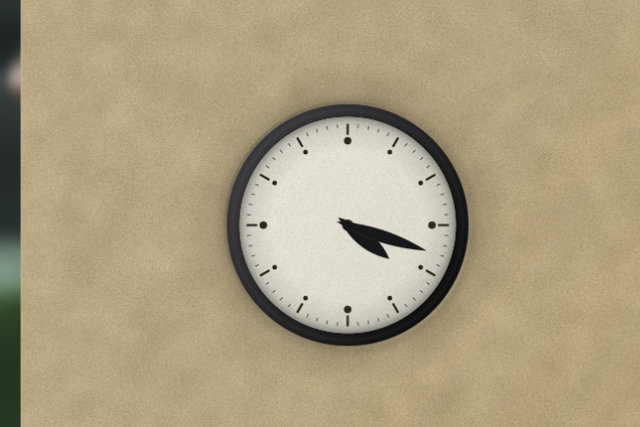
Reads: 4:18
